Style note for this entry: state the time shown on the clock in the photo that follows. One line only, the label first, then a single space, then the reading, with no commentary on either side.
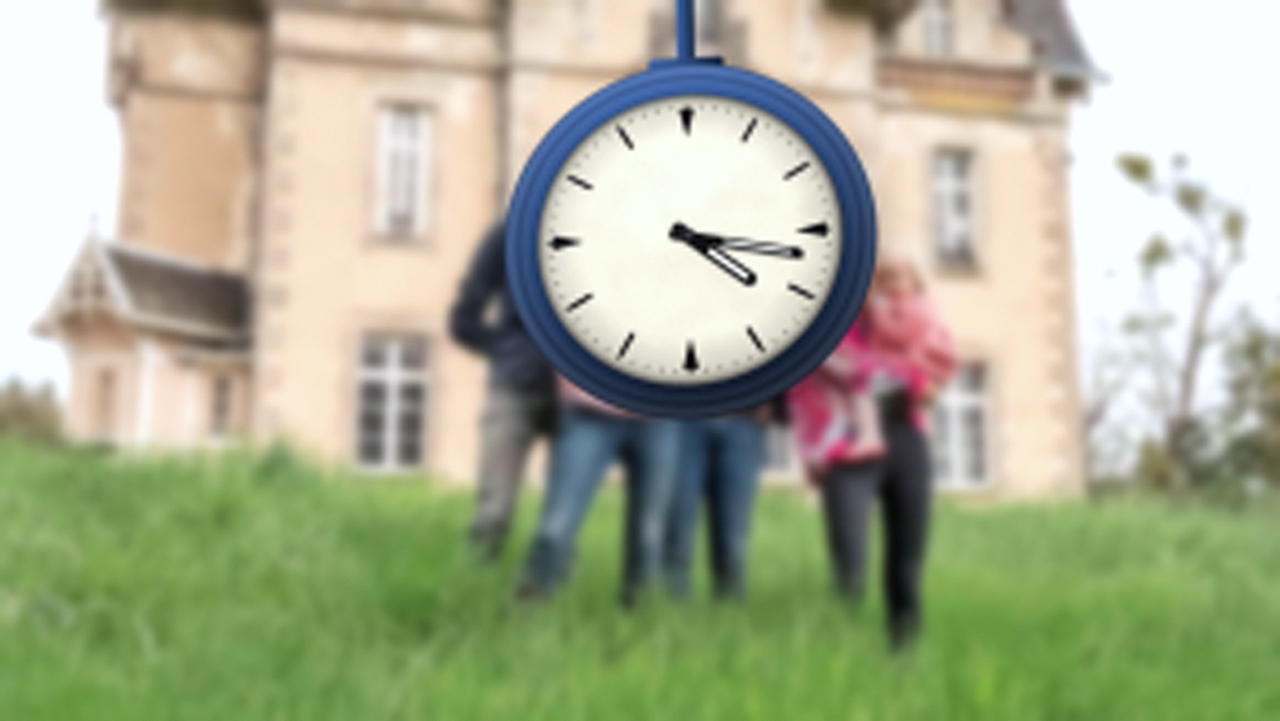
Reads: 4:17
